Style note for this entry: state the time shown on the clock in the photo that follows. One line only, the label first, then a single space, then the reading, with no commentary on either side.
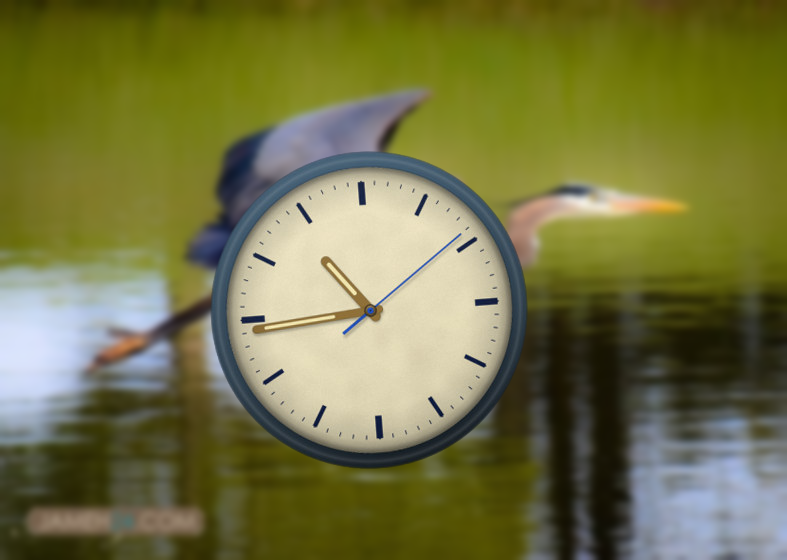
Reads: 10:44:09
